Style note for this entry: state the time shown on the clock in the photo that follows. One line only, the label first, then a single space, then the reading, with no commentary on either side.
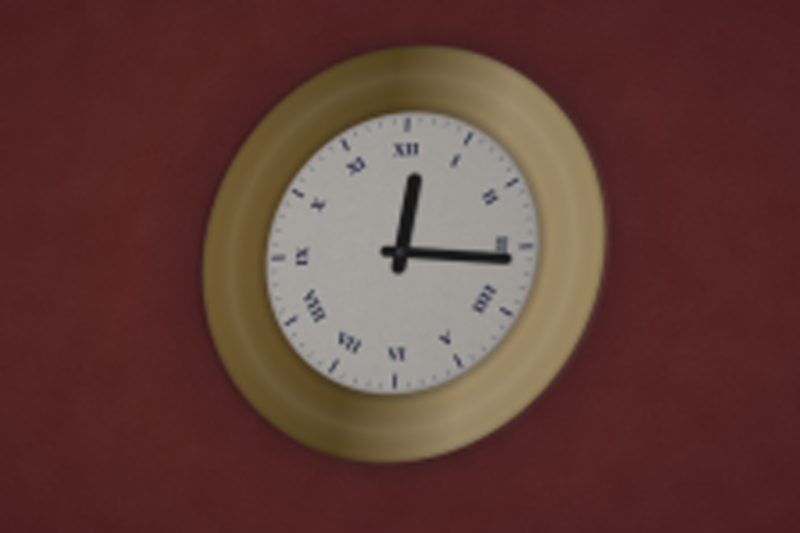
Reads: 12:16
